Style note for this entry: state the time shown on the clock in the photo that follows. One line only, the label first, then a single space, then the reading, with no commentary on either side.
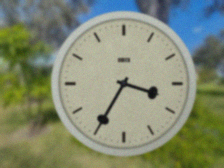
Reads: 3:35
